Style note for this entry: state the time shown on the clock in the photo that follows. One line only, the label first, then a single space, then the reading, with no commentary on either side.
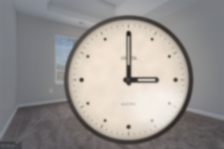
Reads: 3:00
